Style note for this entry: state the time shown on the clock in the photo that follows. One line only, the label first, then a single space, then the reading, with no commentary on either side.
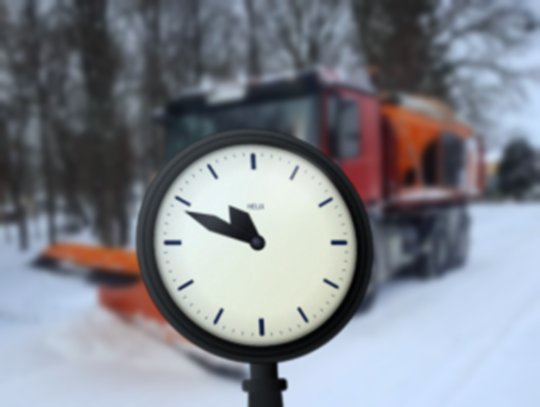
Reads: 10:49
